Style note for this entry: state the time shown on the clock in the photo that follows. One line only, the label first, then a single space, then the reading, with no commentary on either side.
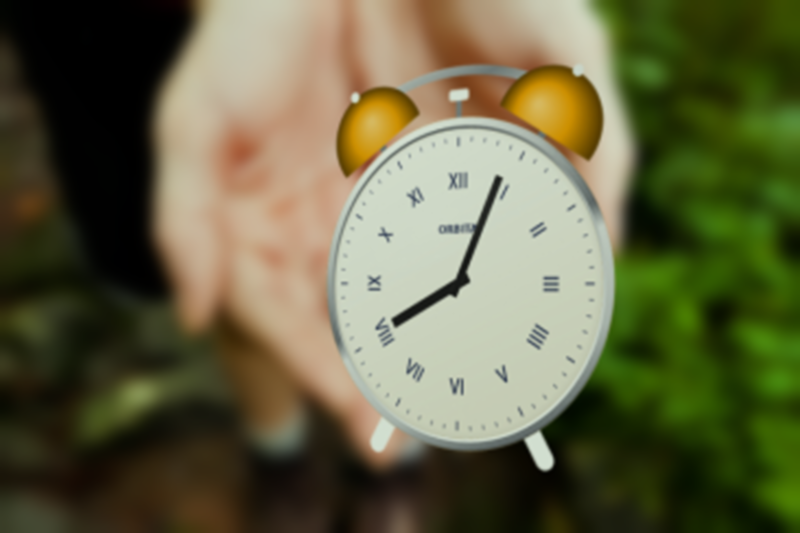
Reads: 8:04
